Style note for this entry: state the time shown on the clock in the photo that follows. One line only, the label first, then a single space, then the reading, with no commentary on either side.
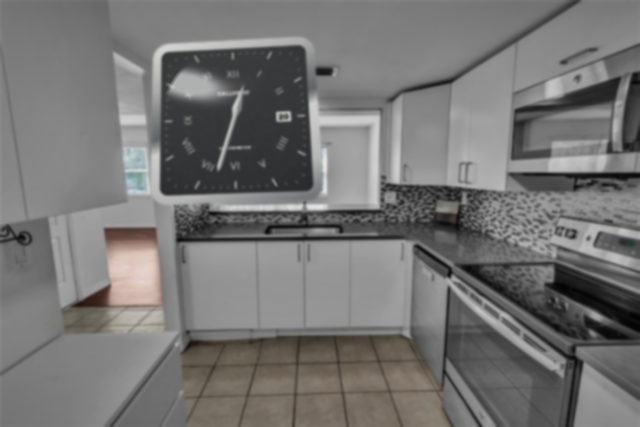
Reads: 12:33
